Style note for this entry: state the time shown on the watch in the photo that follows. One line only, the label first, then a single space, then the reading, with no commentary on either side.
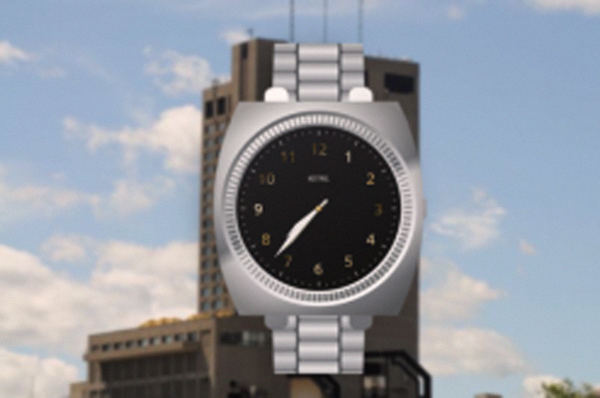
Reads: 7:37
